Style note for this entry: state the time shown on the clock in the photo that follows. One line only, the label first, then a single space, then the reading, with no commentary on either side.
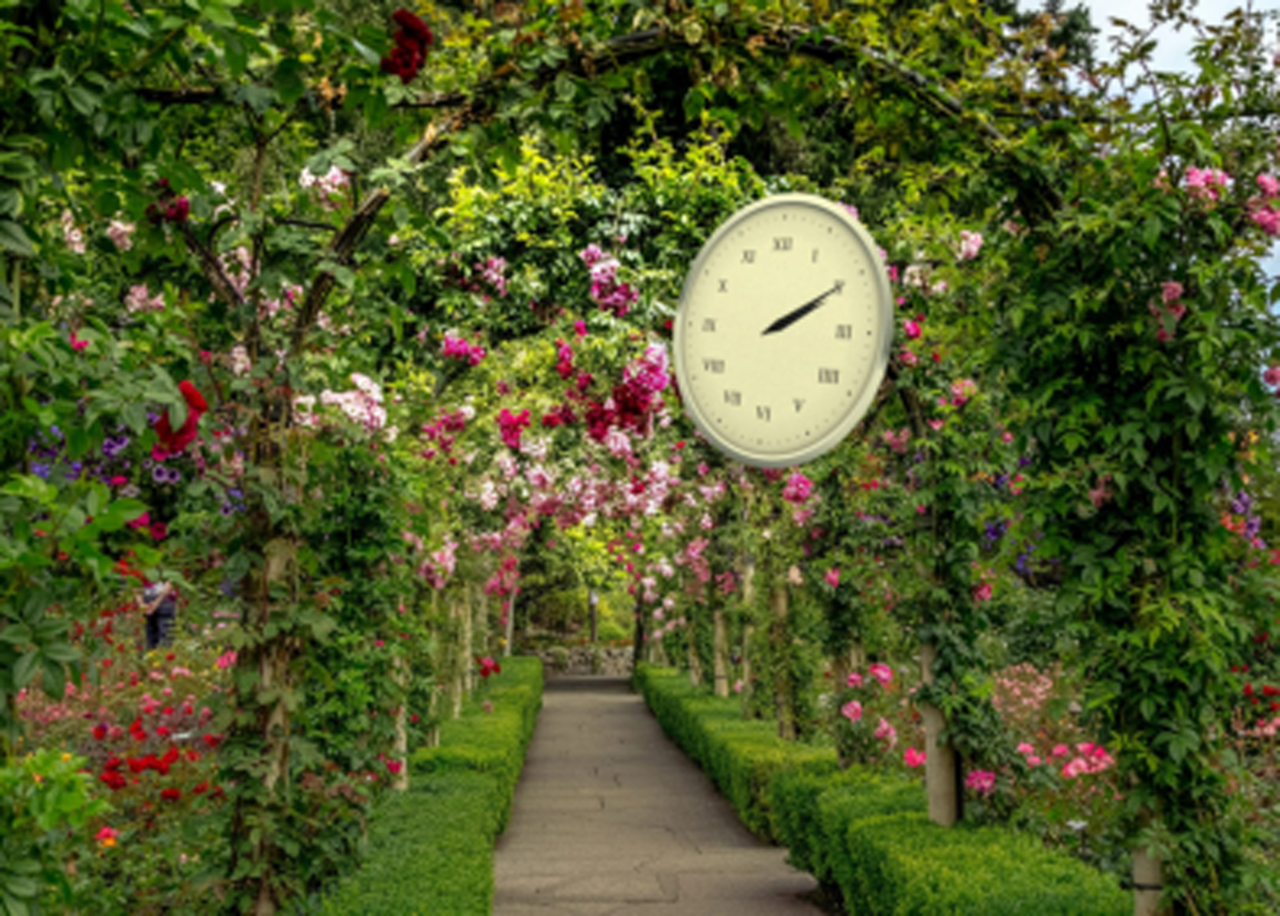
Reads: 2:10
